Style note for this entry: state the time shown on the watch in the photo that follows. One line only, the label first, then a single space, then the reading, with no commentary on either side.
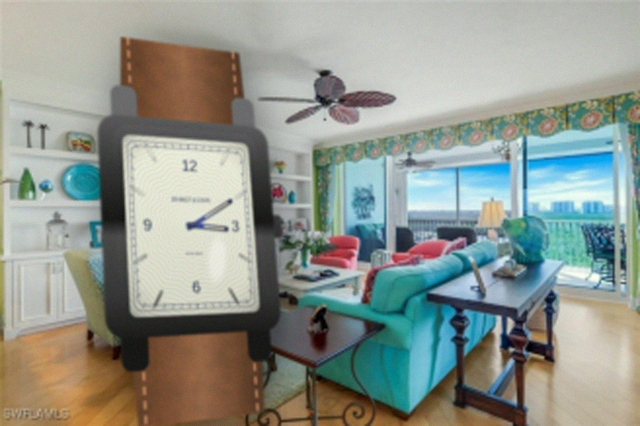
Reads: 3:10
